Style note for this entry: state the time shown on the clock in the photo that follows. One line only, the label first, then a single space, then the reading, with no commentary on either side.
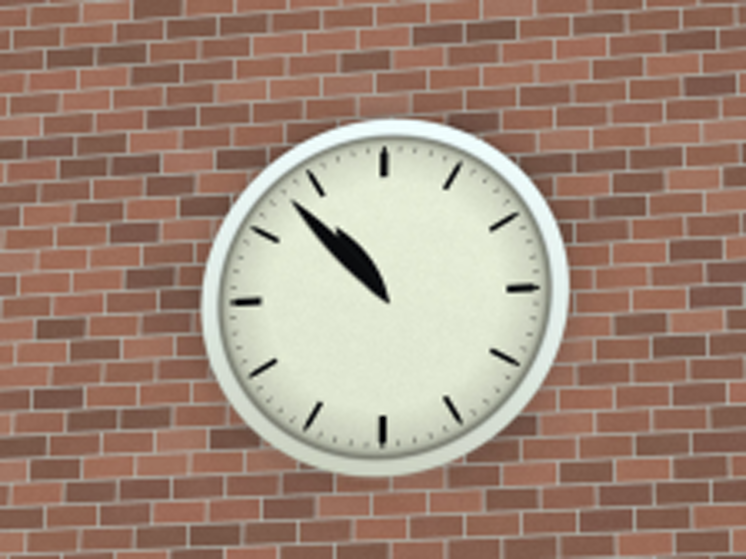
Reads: 10:53
